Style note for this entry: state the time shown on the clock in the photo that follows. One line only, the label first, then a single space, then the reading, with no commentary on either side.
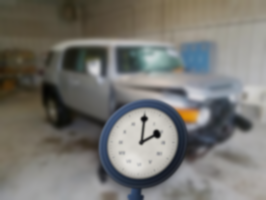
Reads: 2:00
